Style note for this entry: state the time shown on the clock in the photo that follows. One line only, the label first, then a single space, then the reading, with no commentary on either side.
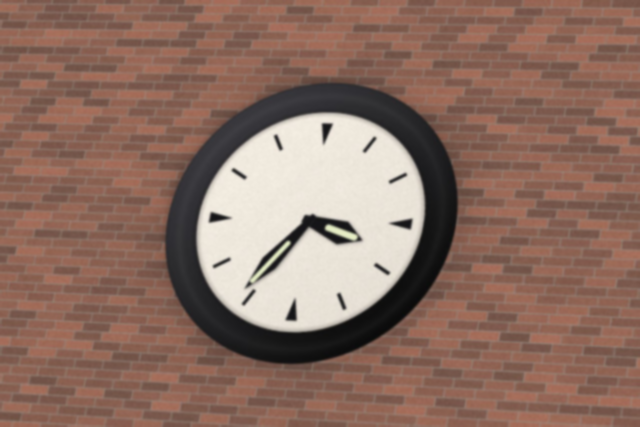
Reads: 3:36
